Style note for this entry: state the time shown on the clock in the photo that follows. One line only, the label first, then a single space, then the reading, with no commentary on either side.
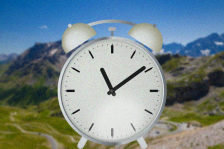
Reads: 11:09
